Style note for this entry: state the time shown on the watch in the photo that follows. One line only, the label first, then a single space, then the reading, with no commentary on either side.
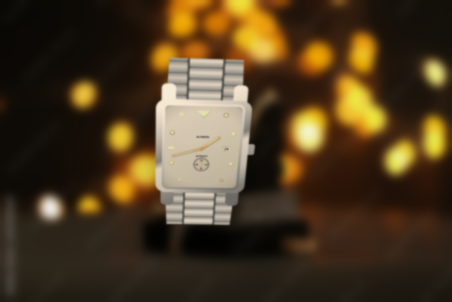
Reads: 1:42
